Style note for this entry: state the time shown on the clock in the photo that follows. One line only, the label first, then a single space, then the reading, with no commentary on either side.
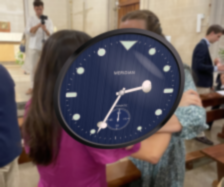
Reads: 2:34
